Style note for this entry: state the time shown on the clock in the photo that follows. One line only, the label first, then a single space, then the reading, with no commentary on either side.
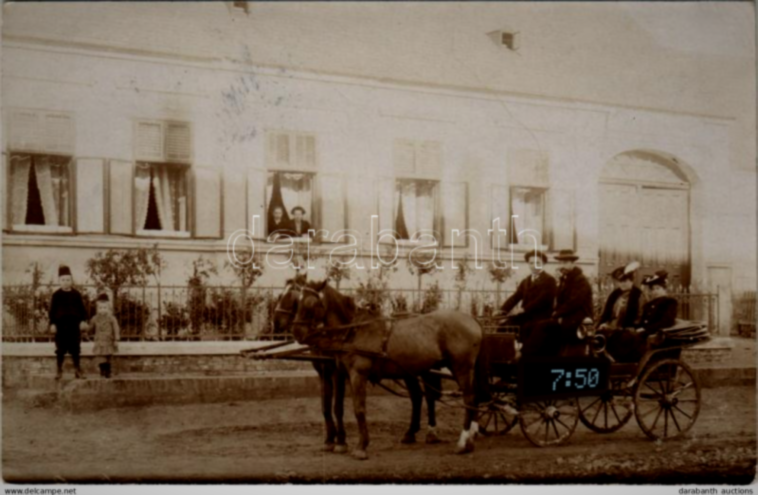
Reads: 7:50
